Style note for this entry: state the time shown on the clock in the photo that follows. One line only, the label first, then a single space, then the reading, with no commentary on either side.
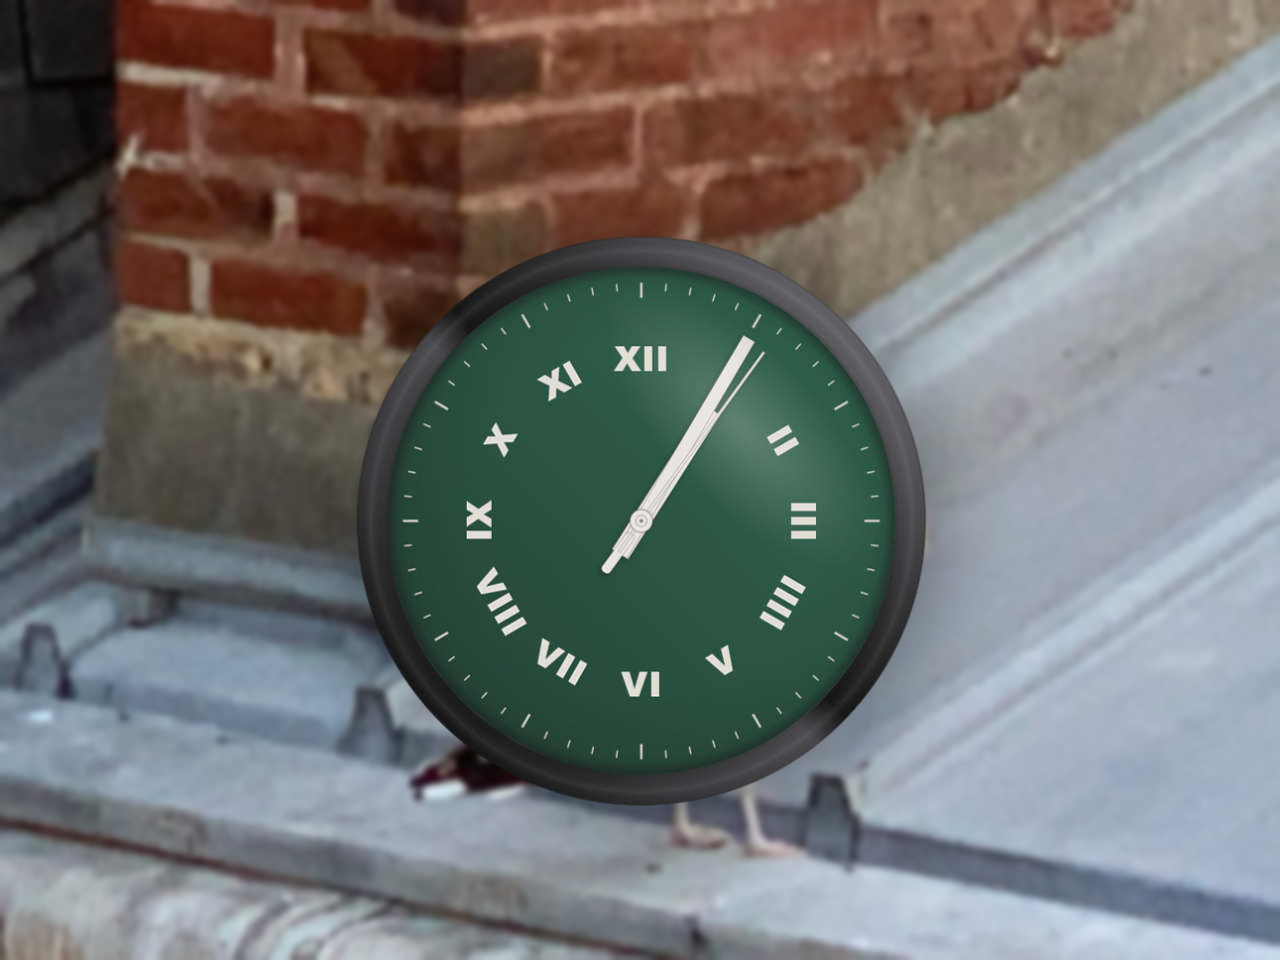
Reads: 1:05:06
